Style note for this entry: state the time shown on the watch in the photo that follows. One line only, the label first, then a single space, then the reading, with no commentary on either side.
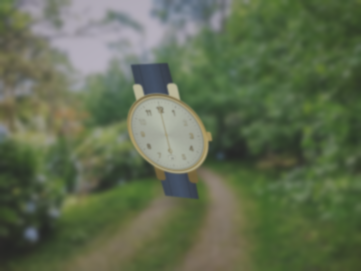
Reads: 6:00
